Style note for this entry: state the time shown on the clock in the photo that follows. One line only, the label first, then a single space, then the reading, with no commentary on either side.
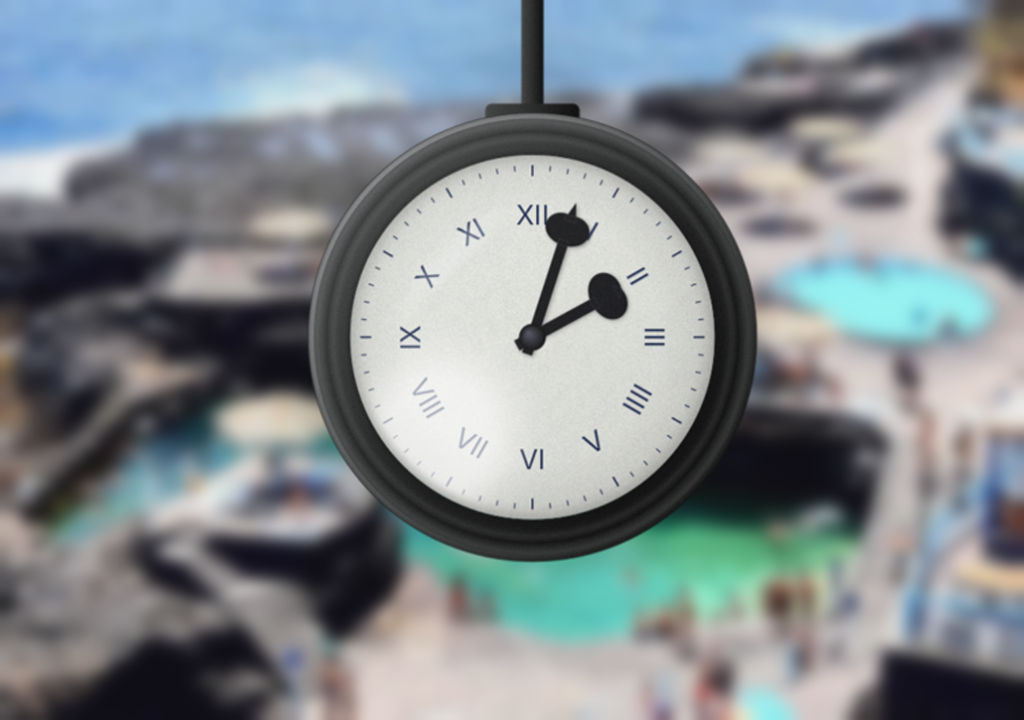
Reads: 2:03
